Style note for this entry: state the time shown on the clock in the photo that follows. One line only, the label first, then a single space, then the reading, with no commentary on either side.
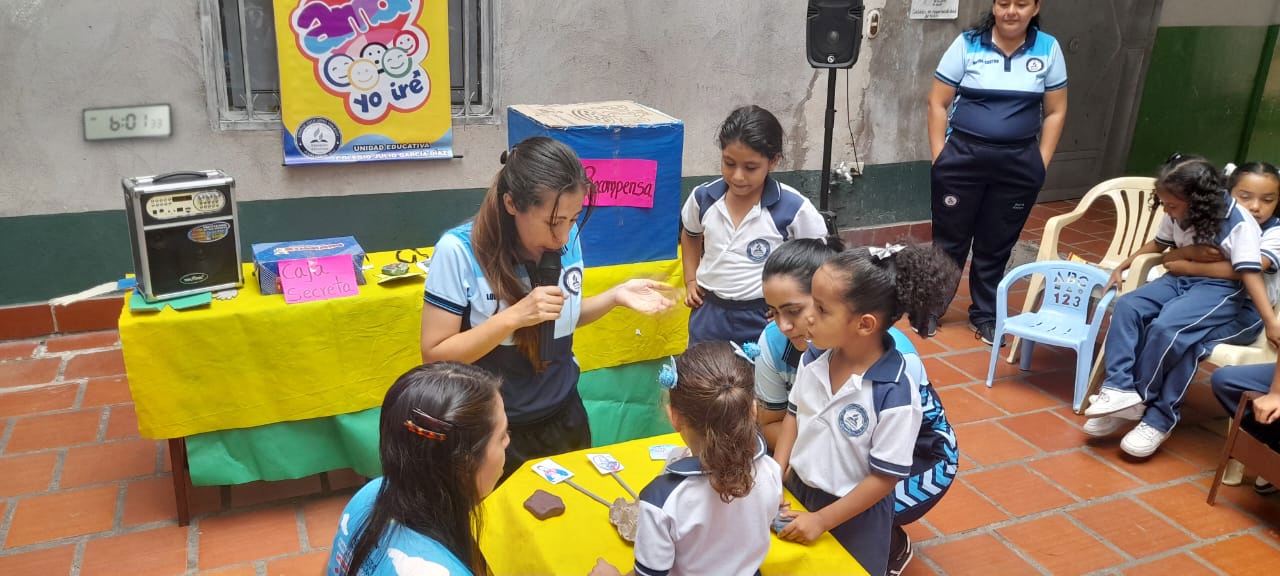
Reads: 6:01
